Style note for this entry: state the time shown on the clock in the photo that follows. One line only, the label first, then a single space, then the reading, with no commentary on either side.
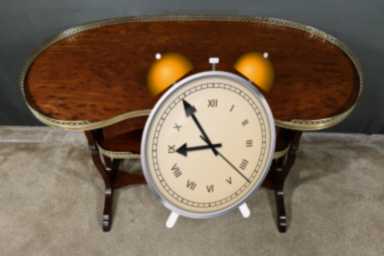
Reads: 8:54:22
